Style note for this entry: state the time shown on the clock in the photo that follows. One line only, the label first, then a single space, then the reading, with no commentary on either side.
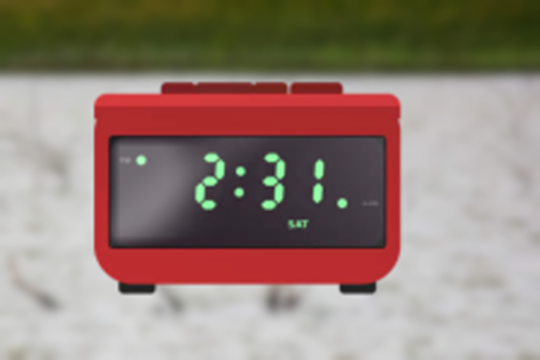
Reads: 2:31
